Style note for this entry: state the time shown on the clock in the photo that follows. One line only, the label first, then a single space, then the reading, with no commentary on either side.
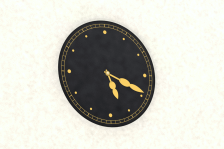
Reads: 5:19
